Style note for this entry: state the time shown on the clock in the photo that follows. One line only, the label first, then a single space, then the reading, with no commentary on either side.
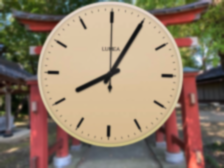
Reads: 8:05:00
